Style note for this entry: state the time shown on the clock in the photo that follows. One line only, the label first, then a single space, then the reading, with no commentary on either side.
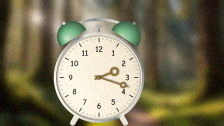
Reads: 2:18
